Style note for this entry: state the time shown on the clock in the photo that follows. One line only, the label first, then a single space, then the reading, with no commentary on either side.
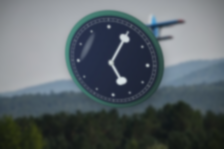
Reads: 5:05
